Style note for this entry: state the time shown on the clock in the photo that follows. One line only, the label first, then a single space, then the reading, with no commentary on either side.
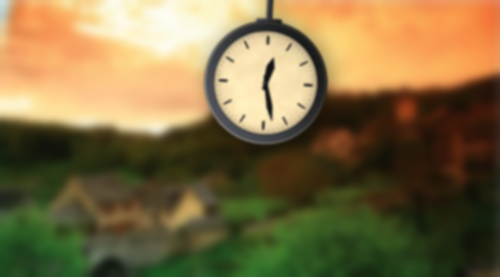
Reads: 12:28
